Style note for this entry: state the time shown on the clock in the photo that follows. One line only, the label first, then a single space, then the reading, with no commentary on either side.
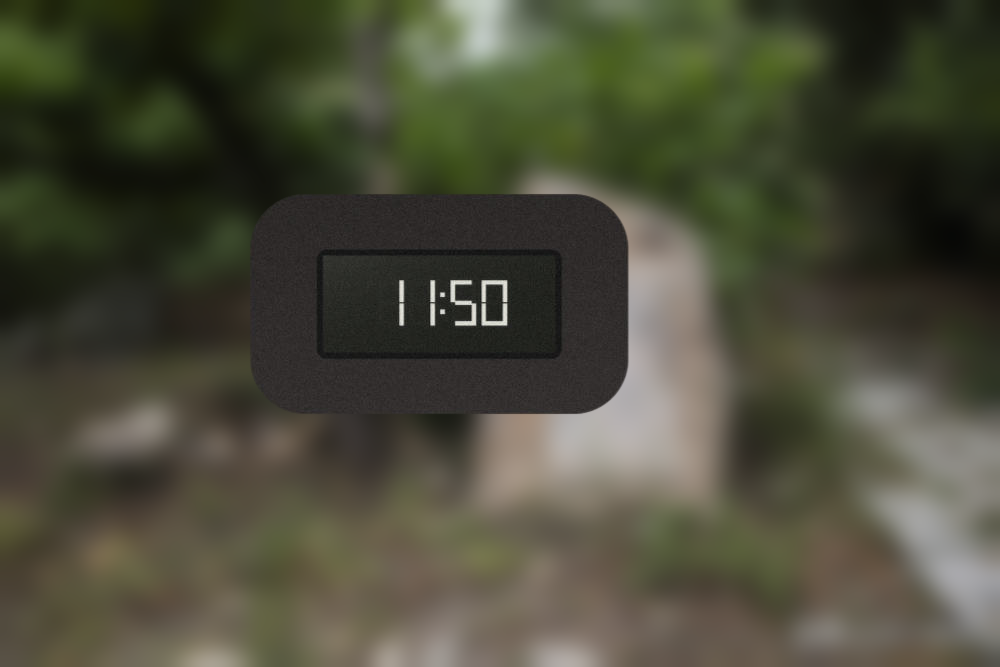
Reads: 11:50
